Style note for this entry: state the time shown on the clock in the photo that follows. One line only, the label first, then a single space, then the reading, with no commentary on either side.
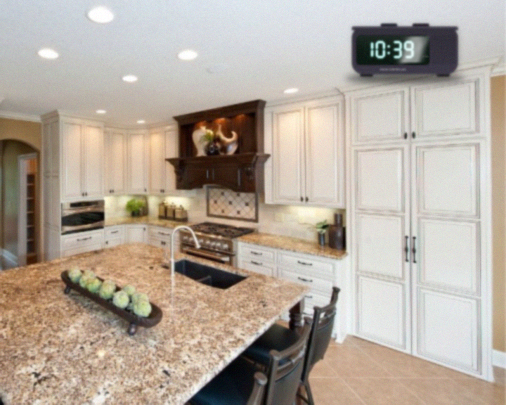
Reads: 10:39
